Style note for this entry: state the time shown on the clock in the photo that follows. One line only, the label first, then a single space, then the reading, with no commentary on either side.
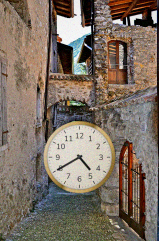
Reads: 4:40
